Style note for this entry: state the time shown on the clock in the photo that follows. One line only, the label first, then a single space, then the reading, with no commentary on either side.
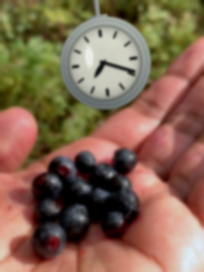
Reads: 7:19
